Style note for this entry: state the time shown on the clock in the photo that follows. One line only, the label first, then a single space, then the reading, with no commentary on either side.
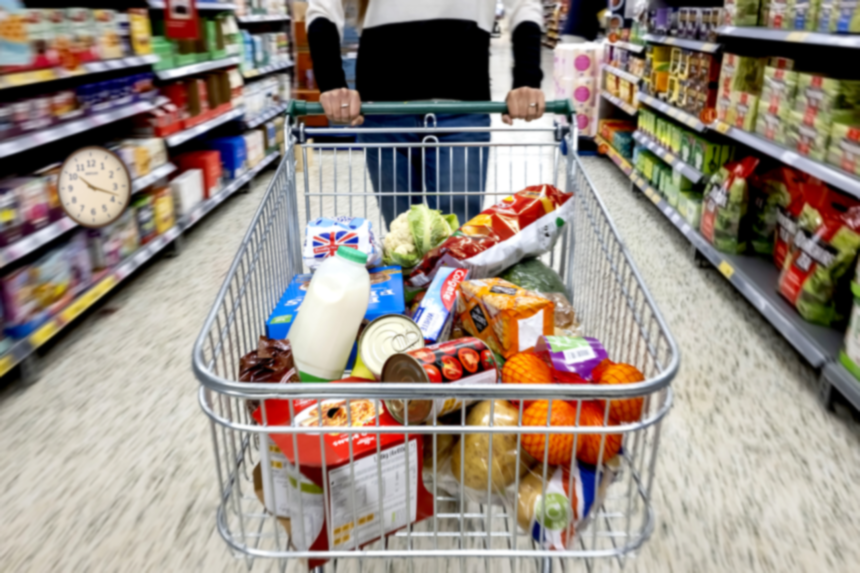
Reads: 10:18
